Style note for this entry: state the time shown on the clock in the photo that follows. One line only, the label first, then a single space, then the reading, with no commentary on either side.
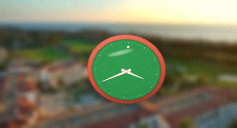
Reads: 3:40
